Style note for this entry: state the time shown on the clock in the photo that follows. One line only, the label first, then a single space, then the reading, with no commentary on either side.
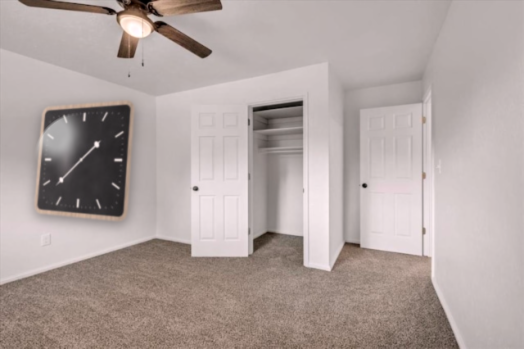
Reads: 1:38
